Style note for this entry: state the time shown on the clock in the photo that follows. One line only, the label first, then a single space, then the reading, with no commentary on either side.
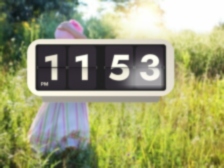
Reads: 11:53
